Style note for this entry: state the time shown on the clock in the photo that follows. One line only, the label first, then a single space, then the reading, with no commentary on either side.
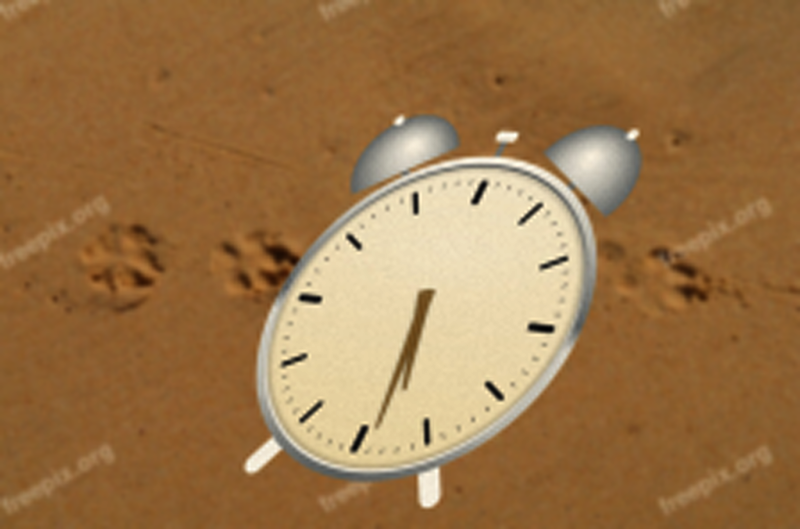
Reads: 5:29
